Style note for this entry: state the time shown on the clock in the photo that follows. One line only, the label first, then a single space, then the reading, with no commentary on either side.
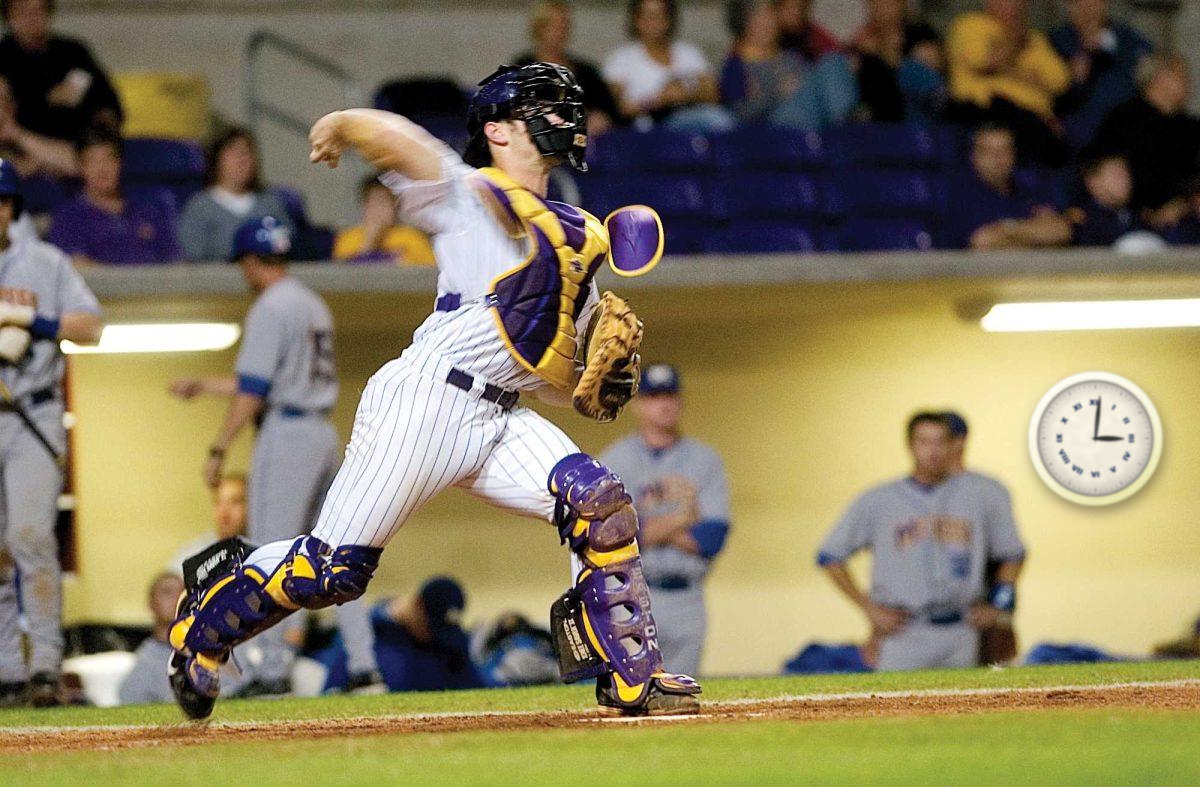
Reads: 3:01
